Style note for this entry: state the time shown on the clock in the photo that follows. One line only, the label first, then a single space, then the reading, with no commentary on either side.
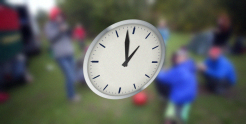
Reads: 12:58
